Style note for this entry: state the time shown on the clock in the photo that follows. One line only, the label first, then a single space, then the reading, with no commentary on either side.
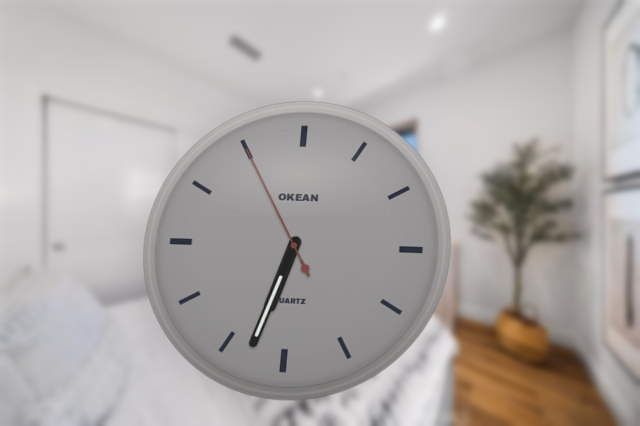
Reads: 6:32:55
